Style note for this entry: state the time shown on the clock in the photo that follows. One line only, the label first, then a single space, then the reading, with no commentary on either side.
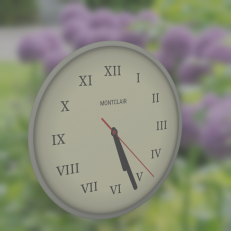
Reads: 5:26:23
